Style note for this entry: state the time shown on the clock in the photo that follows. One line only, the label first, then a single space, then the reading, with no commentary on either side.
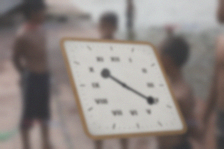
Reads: 10:21
